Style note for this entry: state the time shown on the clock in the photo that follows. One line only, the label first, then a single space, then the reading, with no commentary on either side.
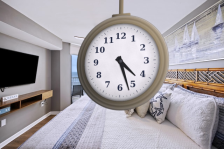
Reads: 4:27
